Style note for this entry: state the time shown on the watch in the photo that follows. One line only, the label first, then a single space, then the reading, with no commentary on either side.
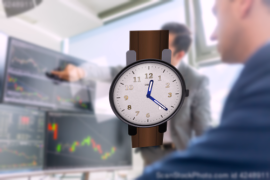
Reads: 12:22
